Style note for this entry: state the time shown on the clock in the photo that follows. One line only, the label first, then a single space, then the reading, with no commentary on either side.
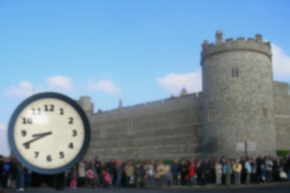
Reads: 8:41
